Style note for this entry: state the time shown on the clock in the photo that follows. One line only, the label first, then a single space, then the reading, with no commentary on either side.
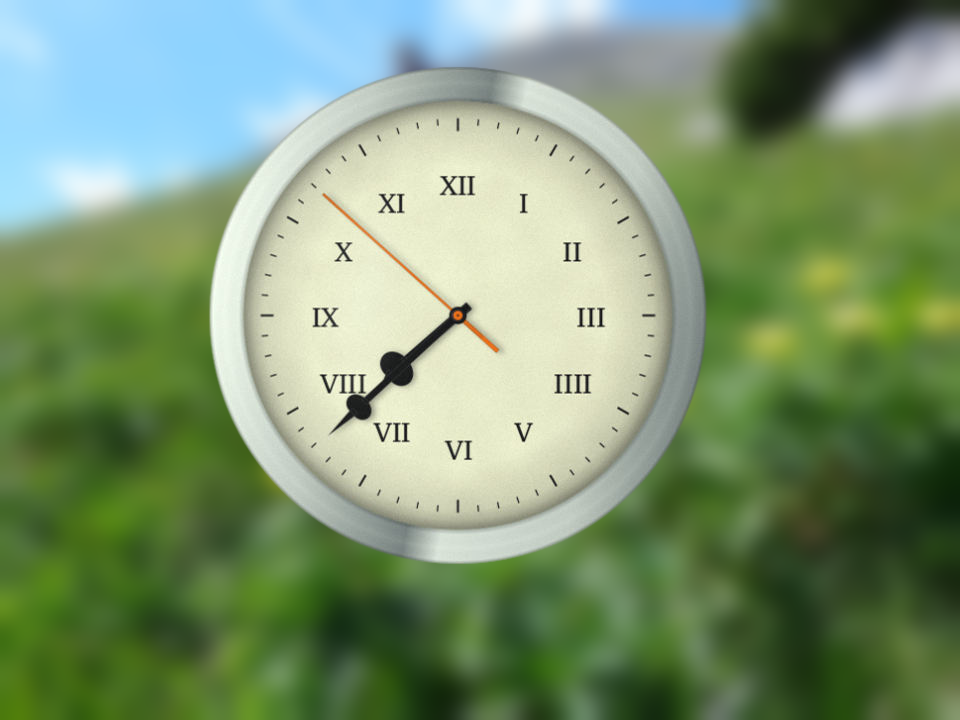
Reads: 7:37:52
